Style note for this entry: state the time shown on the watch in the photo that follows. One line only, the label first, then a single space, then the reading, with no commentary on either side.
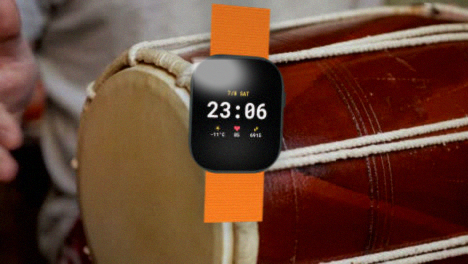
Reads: 23:06
